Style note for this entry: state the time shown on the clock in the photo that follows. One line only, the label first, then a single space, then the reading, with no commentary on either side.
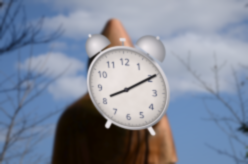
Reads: 8:10
